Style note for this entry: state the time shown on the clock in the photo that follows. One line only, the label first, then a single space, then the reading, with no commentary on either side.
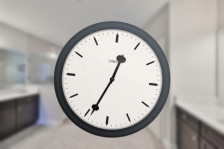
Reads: 12:34
